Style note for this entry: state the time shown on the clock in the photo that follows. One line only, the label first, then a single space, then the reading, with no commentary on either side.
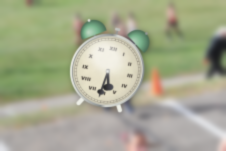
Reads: 5:31
